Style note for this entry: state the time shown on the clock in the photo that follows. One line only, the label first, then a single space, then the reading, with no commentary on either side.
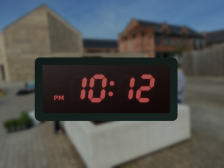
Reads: 10:12
